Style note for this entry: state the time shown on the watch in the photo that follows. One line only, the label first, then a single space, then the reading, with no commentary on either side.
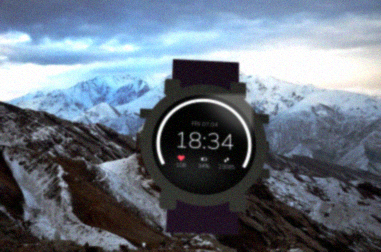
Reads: 18:34
